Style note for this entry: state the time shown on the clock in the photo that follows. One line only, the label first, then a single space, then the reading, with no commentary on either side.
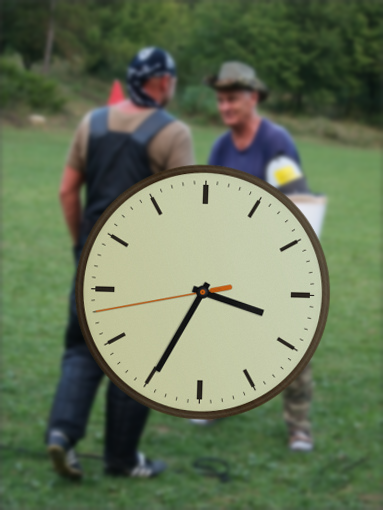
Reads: 3:34:43
